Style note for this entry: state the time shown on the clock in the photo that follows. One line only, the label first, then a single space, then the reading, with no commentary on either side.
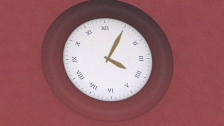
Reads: 4:05
